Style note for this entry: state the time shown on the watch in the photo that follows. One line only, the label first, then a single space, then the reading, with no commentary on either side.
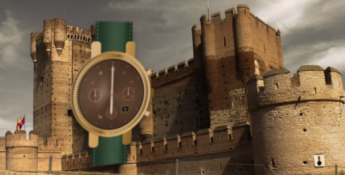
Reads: 6:00
